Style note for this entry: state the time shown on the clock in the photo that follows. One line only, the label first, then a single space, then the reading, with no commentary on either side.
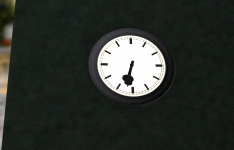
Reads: 6:32
